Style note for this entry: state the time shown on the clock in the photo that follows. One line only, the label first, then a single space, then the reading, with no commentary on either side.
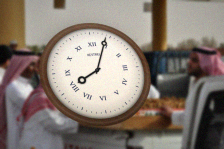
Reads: 8:04
